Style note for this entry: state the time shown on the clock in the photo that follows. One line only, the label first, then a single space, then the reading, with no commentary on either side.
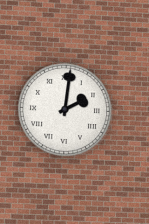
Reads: 2:01
